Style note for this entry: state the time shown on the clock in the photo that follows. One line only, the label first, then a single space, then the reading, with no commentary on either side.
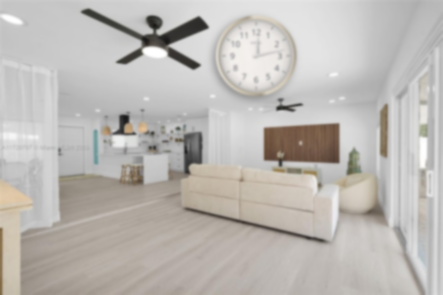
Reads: 12:13
